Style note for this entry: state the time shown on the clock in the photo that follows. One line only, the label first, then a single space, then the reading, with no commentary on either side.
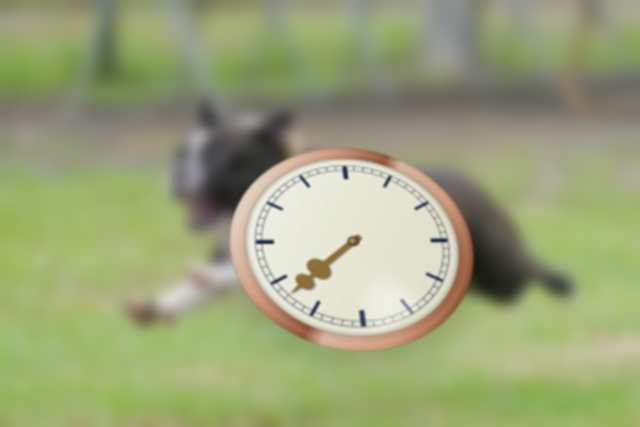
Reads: 7:38
